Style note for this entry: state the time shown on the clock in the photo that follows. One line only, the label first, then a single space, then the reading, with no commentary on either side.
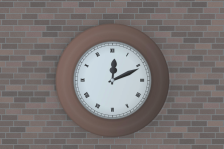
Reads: 12:11
